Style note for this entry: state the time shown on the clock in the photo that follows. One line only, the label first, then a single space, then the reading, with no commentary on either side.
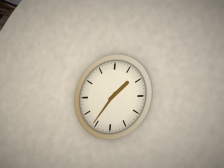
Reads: 1:36
